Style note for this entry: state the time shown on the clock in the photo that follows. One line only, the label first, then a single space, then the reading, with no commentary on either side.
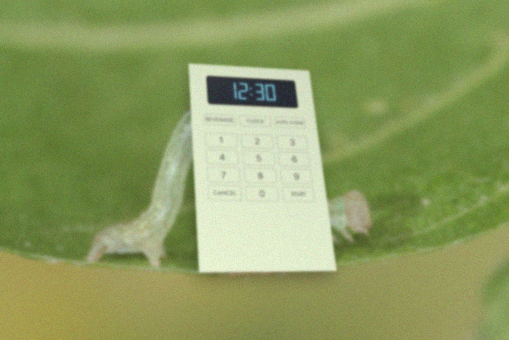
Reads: 12:30
